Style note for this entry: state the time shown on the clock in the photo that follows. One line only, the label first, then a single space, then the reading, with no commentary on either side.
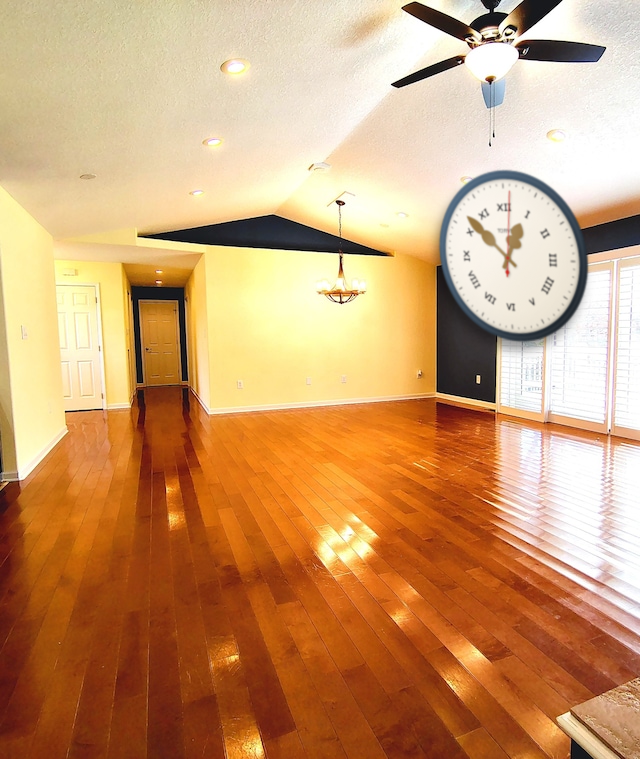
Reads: 12:52:01
